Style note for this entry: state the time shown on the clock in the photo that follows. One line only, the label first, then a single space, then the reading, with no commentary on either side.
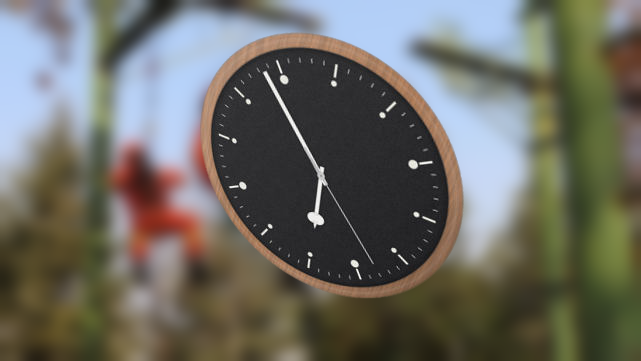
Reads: 6:58:28
